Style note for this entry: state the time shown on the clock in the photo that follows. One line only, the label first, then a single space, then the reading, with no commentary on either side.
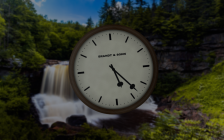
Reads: 5:23
